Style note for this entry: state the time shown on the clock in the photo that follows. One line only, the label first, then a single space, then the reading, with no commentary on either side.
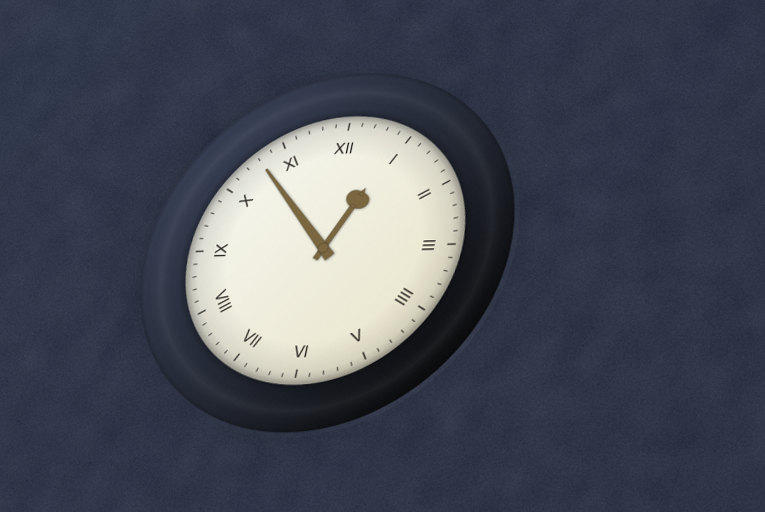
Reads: 12:53
